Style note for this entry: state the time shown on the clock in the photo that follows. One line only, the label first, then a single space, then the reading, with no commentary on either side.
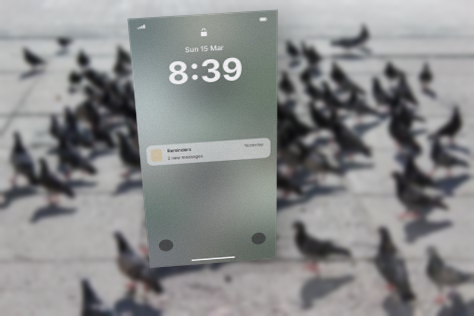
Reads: 8:39
